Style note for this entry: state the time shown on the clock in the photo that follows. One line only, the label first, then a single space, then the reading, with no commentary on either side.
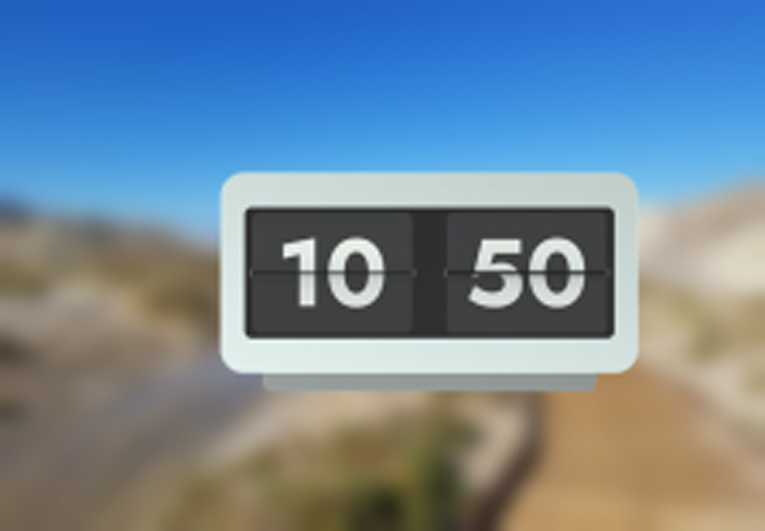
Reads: 10:50
